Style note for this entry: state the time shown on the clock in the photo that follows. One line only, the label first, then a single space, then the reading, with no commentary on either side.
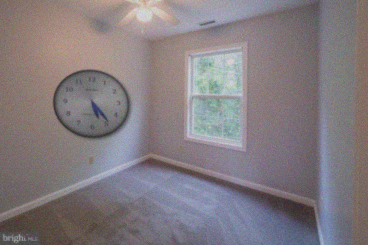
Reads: 5:24
